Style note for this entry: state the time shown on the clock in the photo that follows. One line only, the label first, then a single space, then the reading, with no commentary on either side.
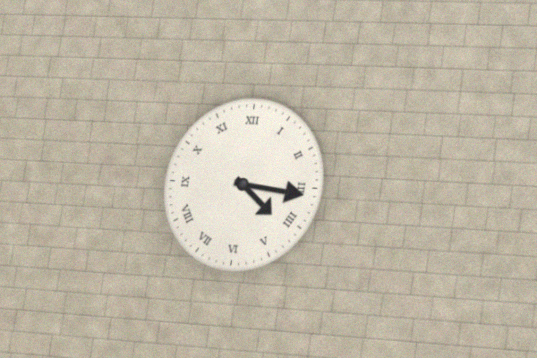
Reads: 4:16
